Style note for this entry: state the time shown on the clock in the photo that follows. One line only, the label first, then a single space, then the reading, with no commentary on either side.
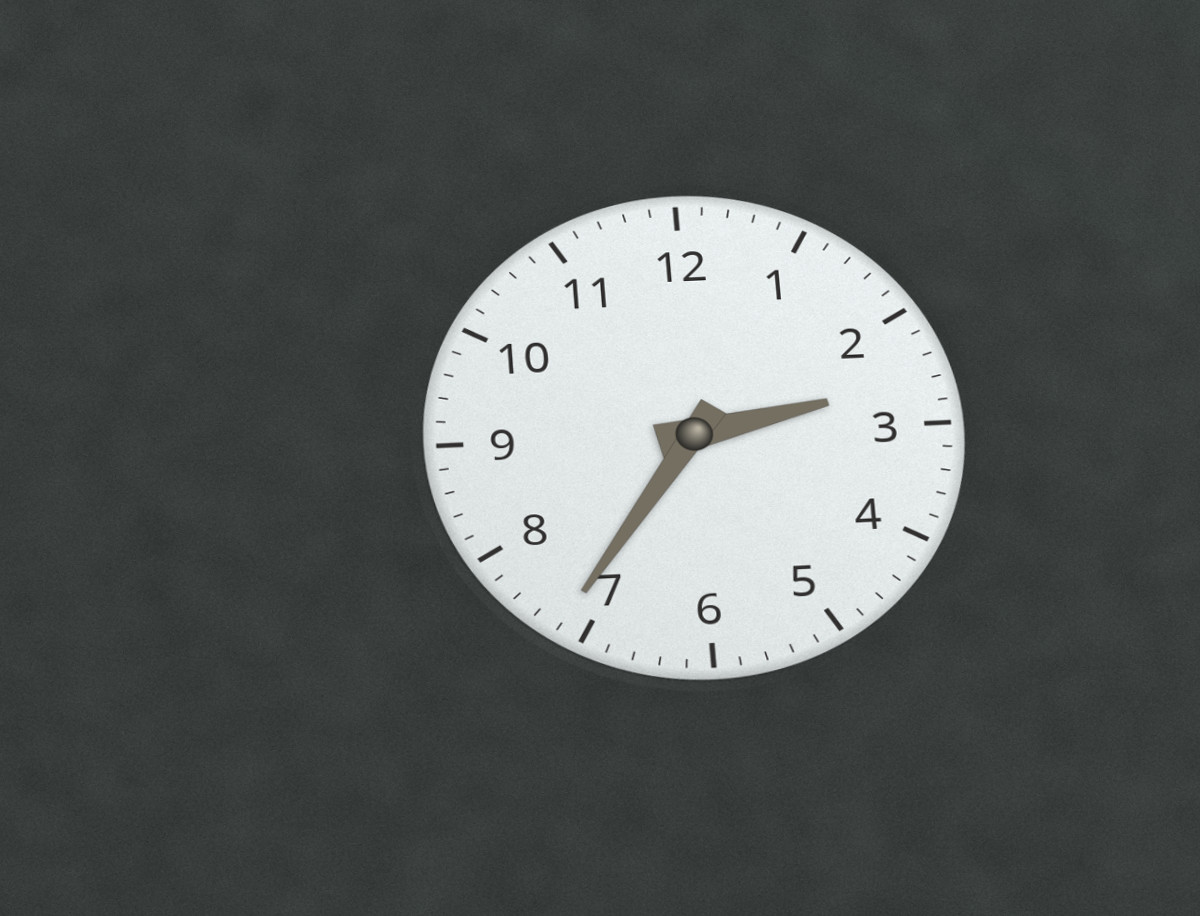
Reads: 2:36
